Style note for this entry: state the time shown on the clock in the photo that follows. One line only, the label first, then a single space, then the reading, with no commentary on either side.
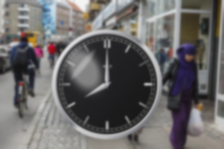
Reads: 8:00
